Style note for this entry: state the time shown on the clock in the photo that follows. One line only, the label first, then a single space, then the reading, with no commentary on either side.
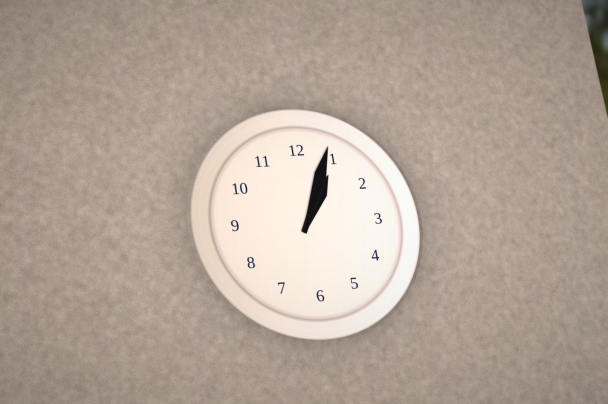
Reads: 1:04
